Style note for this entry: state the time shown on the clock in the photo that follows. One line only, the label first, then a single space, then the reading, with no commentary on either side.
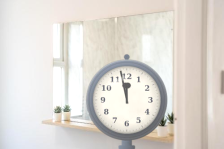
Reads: 11:58
